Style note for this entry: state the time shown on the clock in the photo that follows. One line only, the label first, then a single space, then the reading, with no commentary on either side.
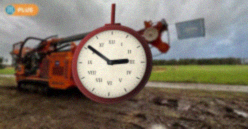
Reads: 2:51
